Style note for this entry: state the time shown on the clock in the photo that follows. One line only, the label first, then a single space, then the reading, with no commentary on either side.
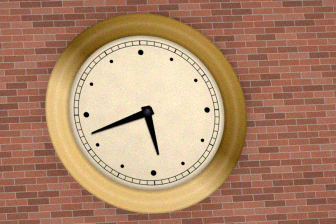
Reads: 5:42
